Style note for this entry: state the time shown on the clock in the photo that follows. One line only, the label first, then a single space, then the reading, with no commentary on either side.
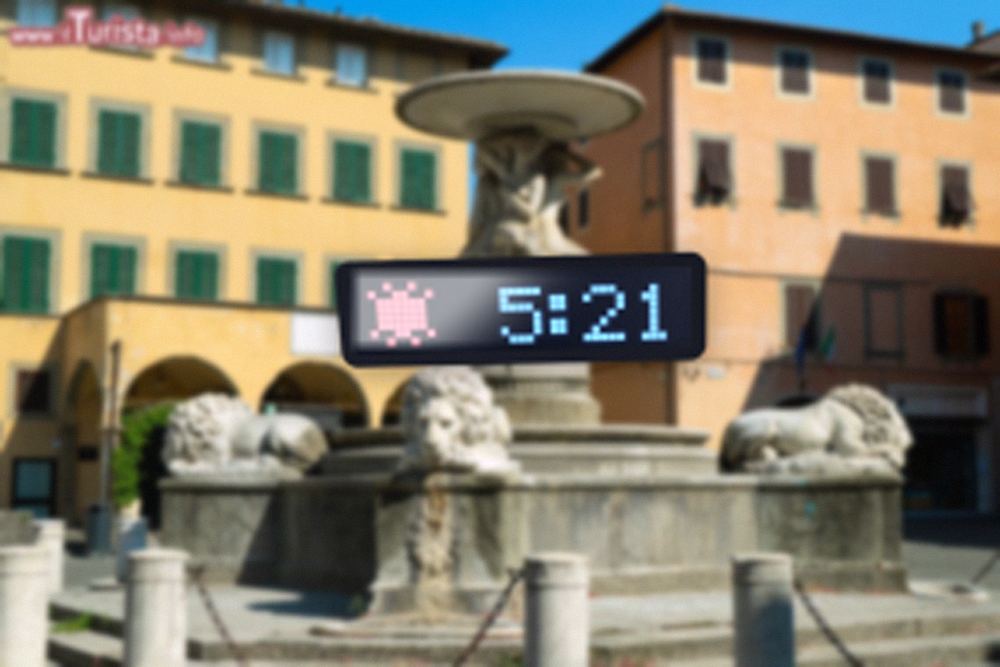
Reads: 5:21
